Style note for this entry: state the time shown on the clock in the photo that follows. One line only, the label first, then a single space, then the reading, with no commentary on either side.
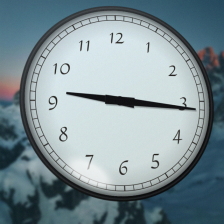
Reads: 9:16
